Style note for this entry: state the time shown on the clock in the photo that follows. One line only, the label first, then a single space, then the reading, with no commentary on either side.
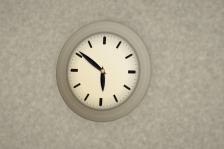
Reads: 5:51
